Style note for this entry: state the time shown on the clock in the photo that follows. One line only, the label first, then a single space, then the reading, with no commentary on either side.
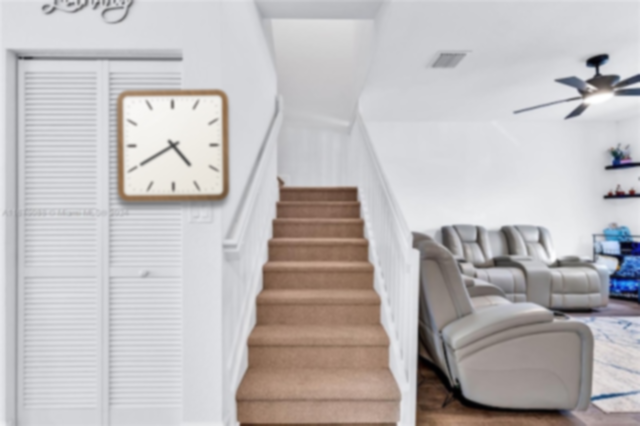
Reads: 4:40
